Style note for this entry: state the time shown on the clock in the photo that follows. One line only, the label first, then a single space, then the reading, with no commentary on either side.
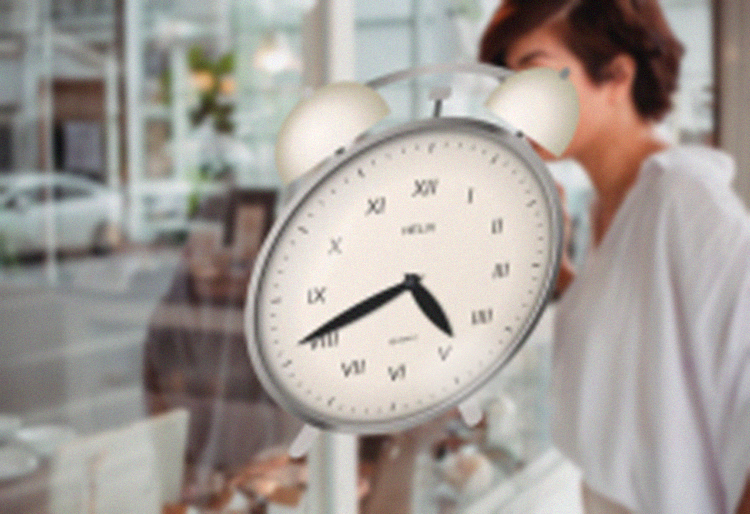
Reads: 4:41
